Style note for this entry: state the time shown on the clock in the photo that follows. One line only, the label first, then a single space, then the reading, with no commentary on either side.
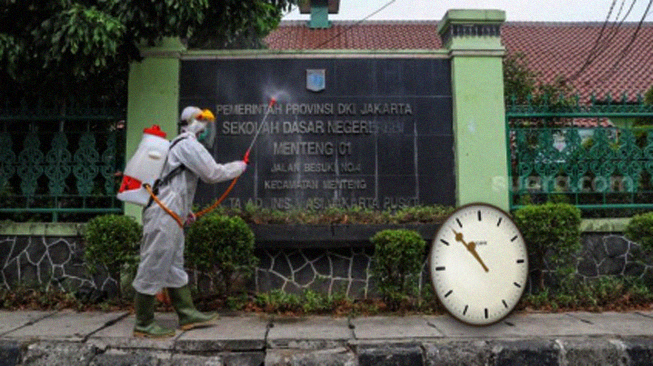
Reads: 10:53
